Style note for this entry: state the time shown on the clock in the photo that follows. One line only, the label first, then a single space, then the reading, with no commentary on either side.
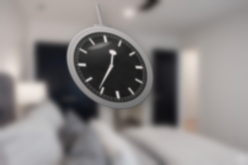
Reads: 12:36
